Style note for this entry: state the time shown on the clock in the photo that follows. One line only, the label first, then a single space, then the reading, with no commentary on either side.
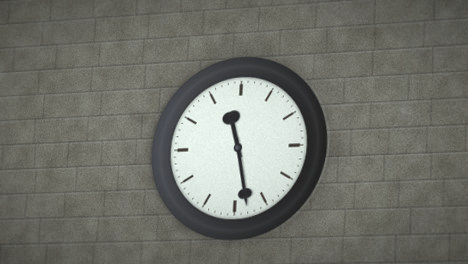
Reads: 11:28
